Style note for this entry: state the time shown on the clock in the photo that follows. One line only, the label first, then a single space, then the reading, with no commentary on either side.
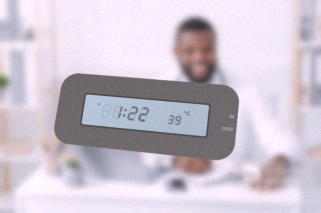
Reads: 1:22
